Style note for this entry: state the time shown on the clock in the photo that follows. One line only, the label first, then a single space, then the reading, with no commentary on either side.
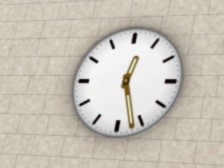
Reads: 12:27
